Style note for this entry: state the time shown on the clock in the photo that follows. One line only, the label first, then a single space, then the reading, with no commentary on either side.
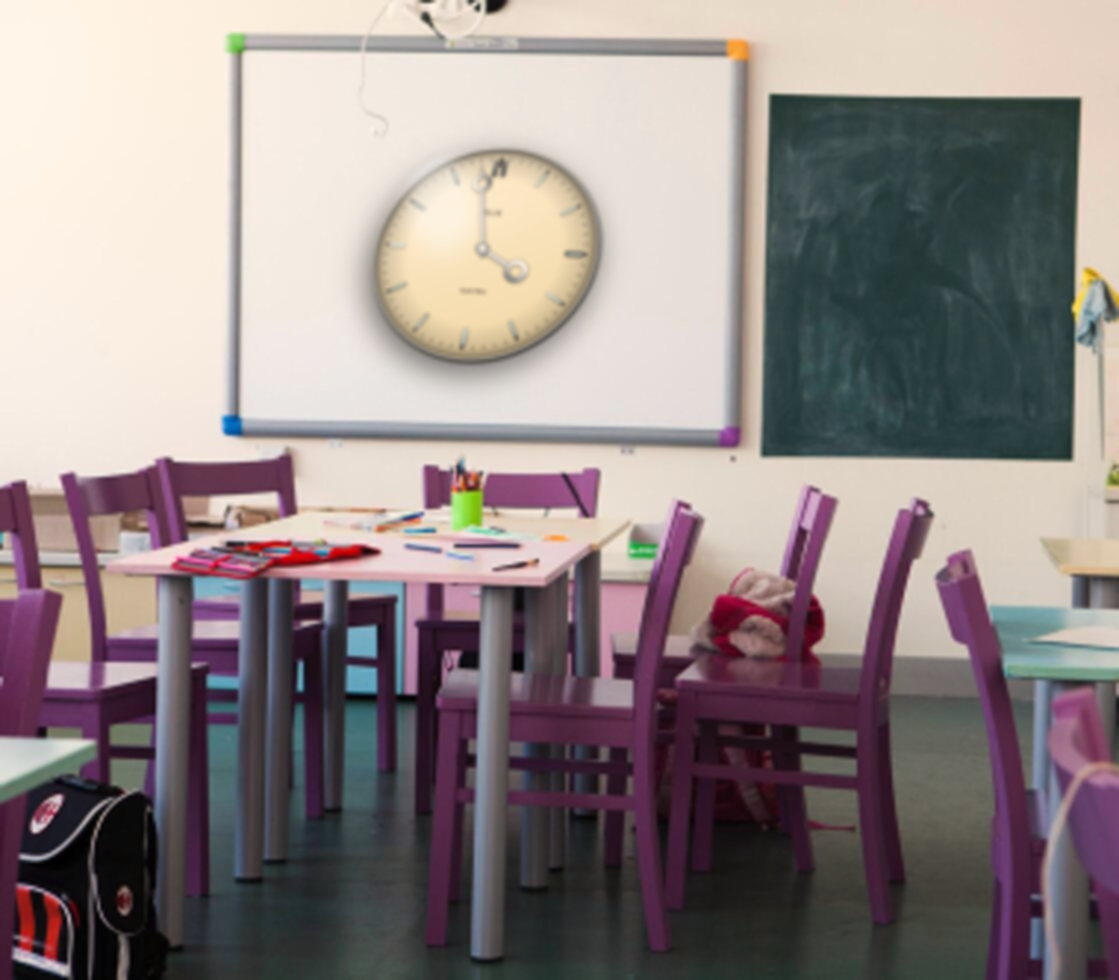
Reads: 3:58
